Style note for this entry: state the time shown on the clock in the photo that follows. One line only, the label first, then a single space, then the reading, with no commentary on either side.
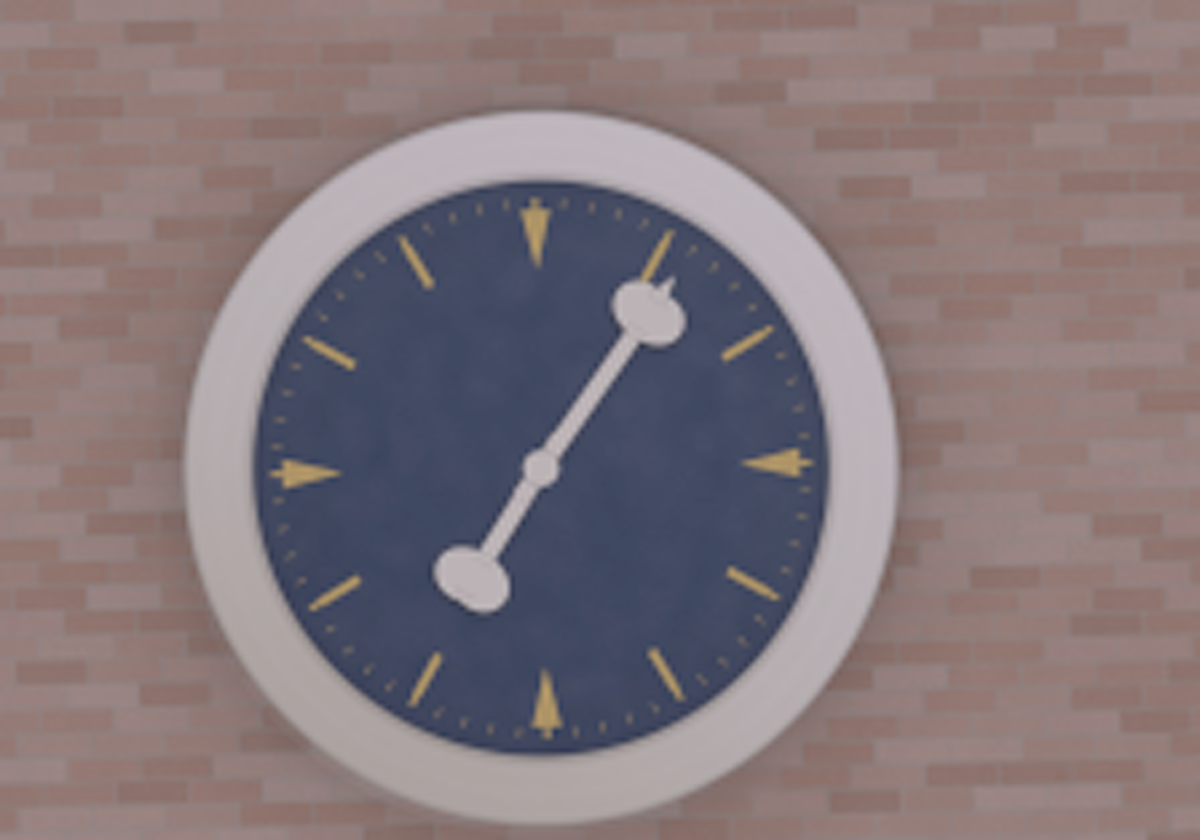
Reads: 7:06
